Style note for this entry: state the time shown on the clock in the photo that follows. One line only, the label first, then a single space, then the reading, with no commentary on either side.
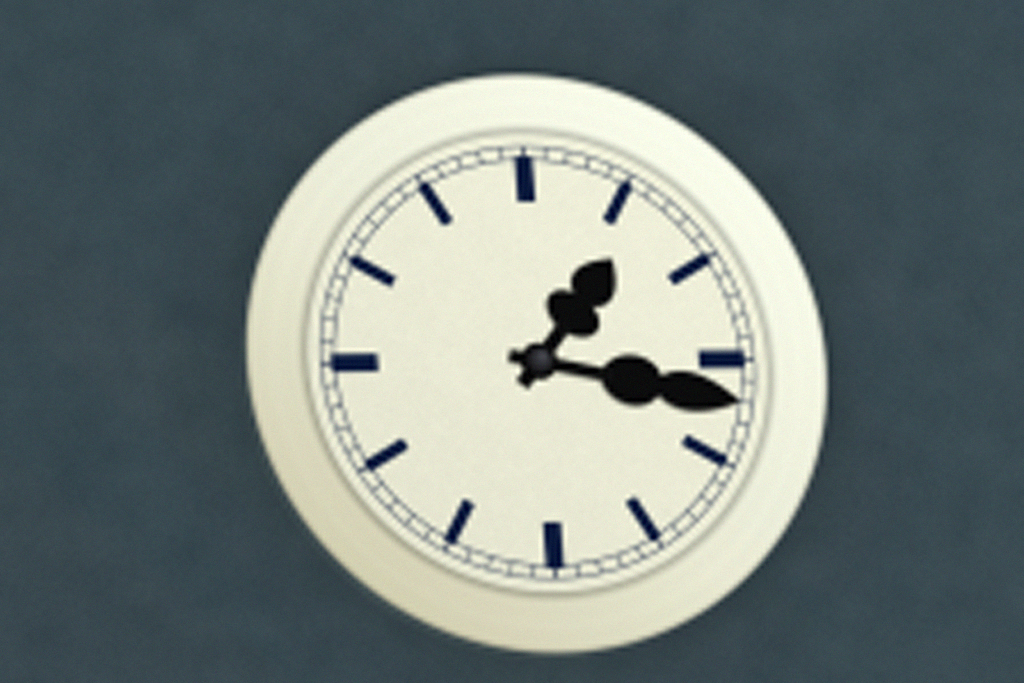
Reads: 1:17
